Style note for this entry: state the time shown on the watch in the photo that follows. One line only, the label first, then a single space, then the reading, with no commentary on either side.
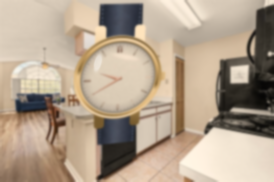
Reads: 9:40
